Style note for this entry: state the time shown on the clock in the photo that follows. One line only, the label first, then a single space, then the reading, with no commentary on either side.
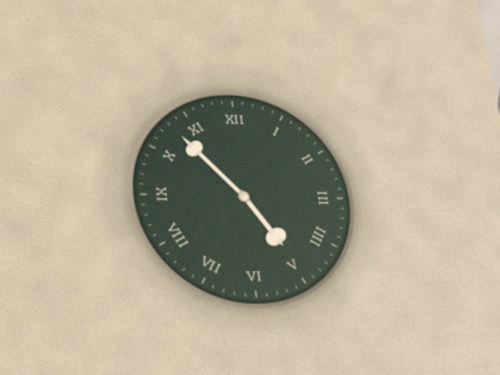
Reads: 4:53
